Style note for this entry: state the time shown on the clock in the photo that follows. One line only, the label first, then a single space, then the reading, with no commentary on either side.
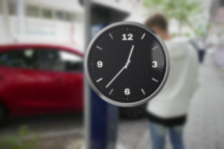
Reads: 12:37
